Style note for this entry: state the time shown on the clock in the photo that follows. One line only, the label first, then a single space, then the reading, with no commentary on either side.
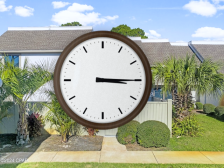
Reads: 3:15
